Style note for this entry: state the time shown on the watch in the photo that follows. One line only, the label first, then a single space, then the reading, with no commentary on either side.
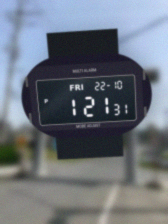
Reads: 1:21:31
